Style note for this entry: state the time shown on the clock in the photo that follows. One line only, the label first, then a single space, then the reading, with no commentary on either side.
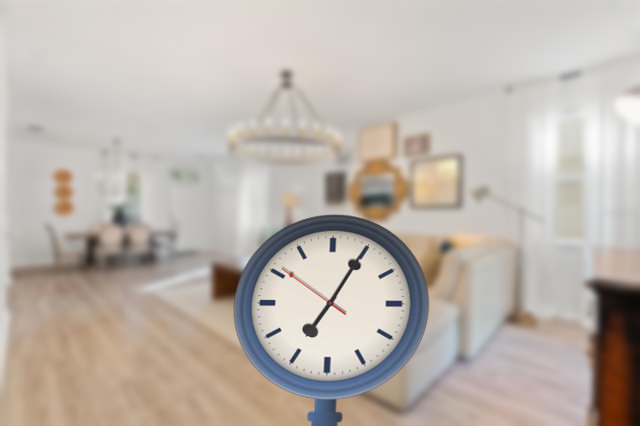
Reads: 7:04:51
